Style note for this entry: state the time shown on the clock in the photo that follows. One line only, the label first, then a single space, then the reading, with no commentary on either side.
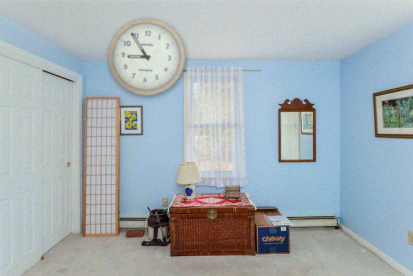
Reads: 8:54
